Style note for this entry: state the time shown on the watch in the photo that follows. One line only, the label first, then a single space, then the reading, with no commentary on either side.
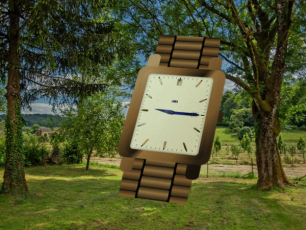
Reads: 9:15
